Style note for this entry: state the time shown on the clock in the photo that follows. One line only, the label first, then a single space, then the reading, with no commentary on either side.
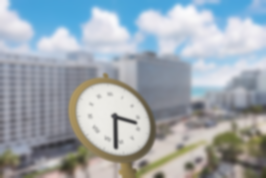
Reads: 3:32
